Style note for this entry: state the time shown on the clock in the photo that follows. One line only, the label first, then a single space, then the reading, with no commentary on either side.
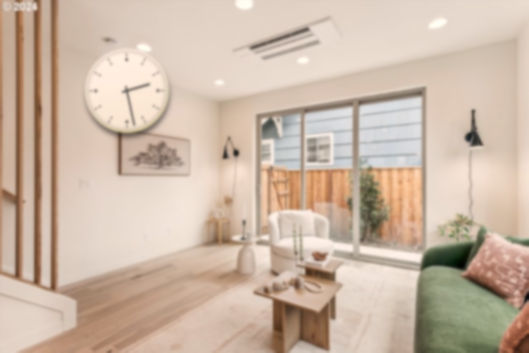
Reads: 2:28
